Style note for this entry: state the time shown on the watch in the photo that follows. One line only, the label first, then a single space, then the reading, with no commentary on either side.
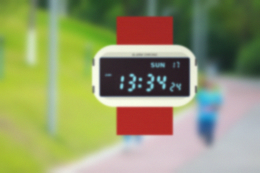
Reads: 13:34
